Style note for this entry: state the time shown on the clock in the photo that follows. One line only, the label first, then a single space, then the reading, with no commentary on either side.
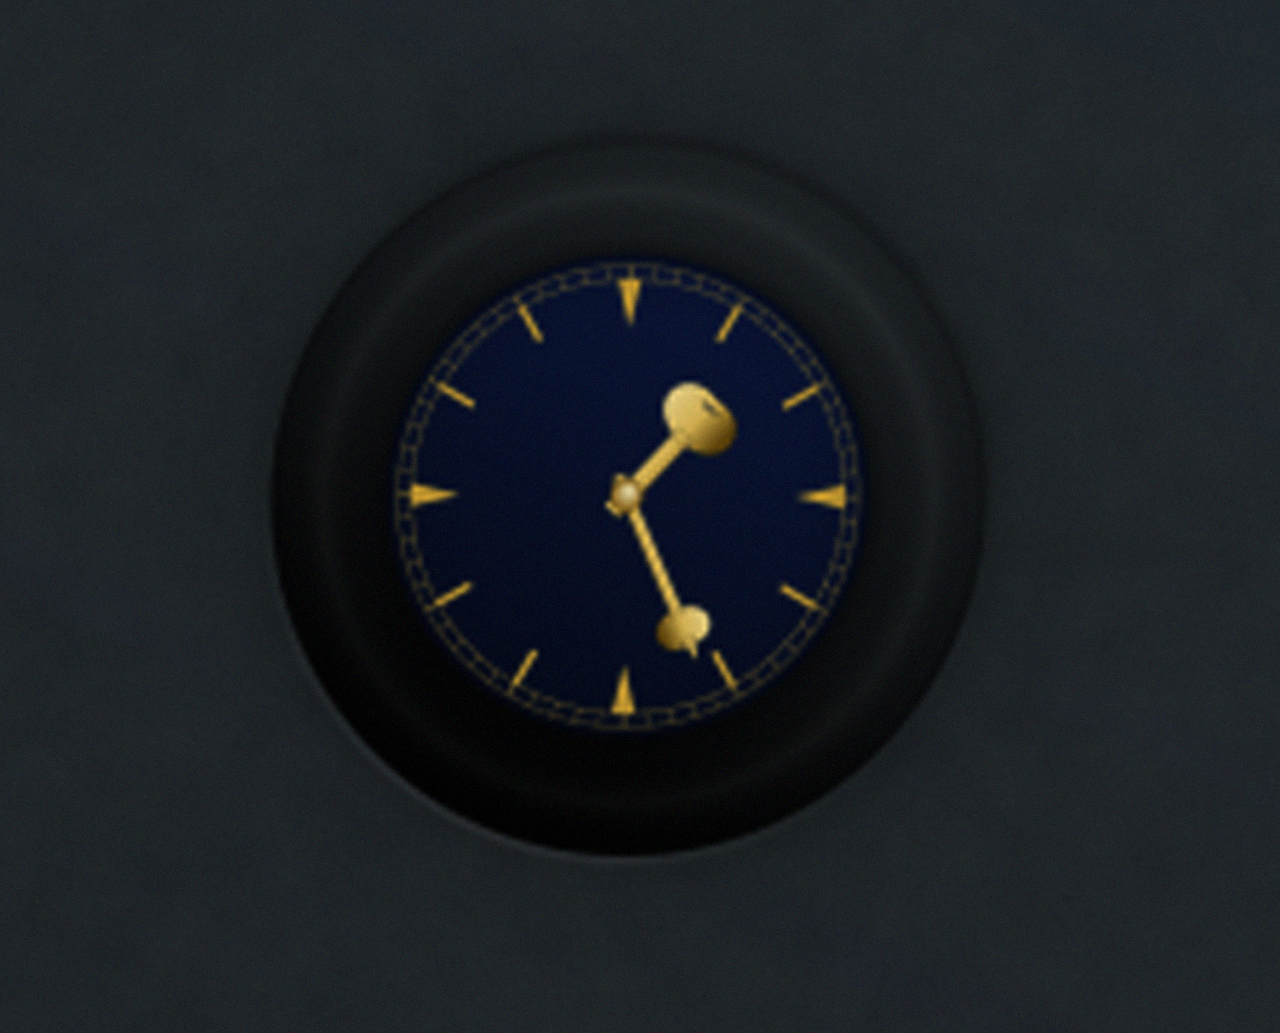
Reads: 1:26
